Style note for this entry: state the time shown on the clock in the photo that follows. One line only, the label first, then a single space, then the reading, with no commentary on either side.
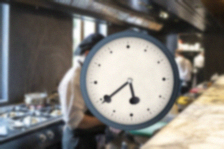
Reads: 5:39
